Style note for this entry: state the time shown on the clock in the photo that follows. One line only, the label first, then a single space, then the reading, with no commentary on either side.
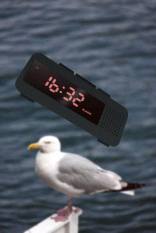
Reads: 16:32
